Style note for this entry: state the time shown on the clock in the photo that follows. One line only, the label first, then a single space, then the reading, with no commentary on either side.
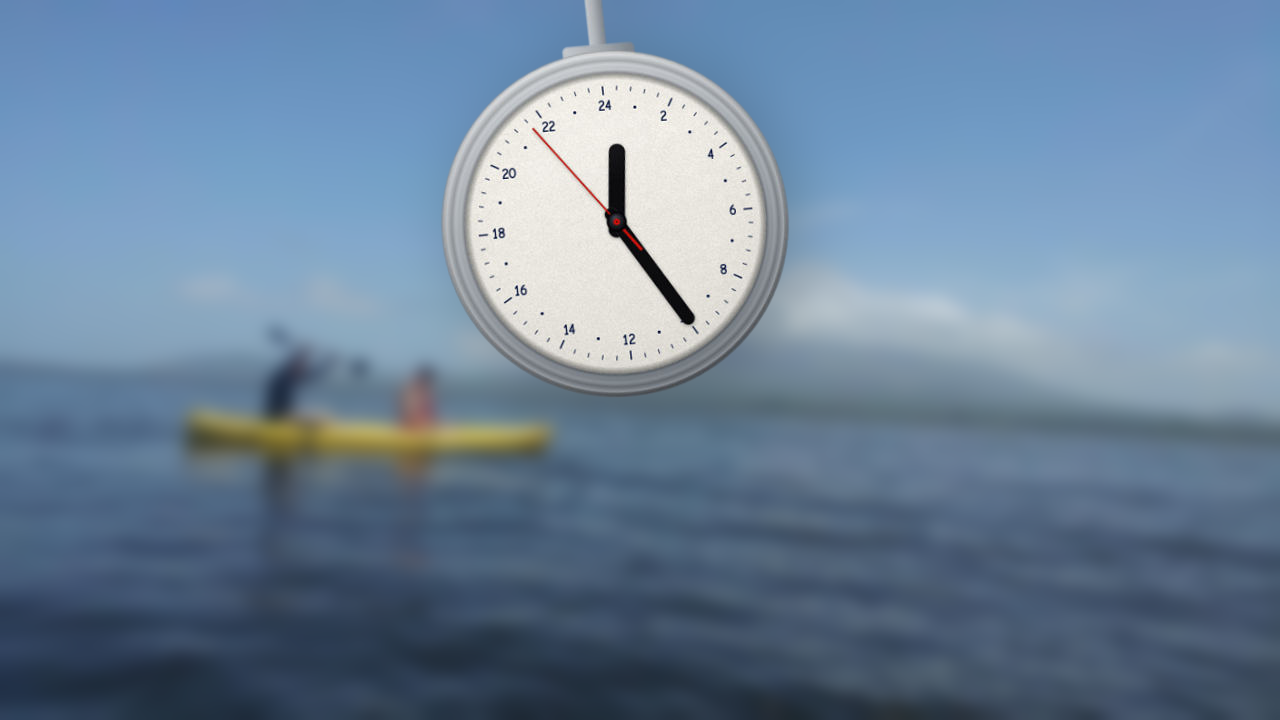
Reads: 0:24:54
